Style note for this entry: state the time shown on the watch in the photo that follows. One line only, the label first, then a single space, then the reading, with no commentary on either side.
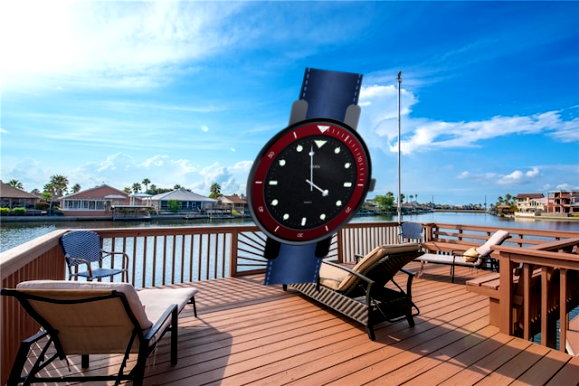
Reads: 3:58
